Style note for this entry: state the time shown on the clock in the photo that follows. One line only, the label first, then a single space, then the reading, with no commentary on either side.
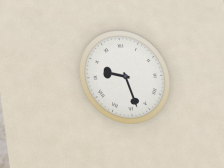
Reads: 9:28
